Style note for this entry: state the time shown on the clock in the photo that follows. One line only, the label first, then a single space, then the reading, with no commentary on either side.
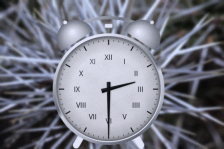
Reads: 2:30
